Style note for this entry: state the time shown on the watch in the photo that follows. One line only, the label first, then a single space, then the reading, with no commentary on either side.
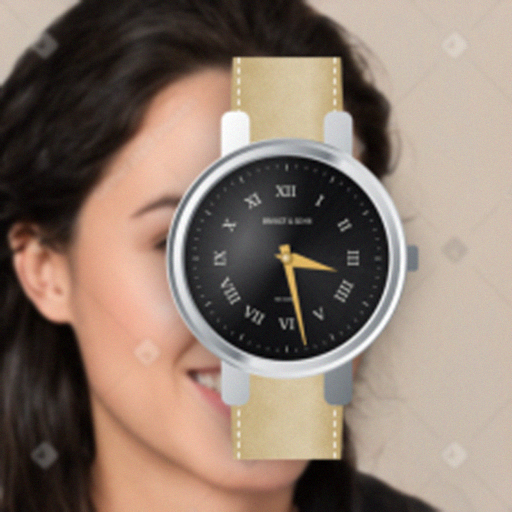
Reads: 3:28
